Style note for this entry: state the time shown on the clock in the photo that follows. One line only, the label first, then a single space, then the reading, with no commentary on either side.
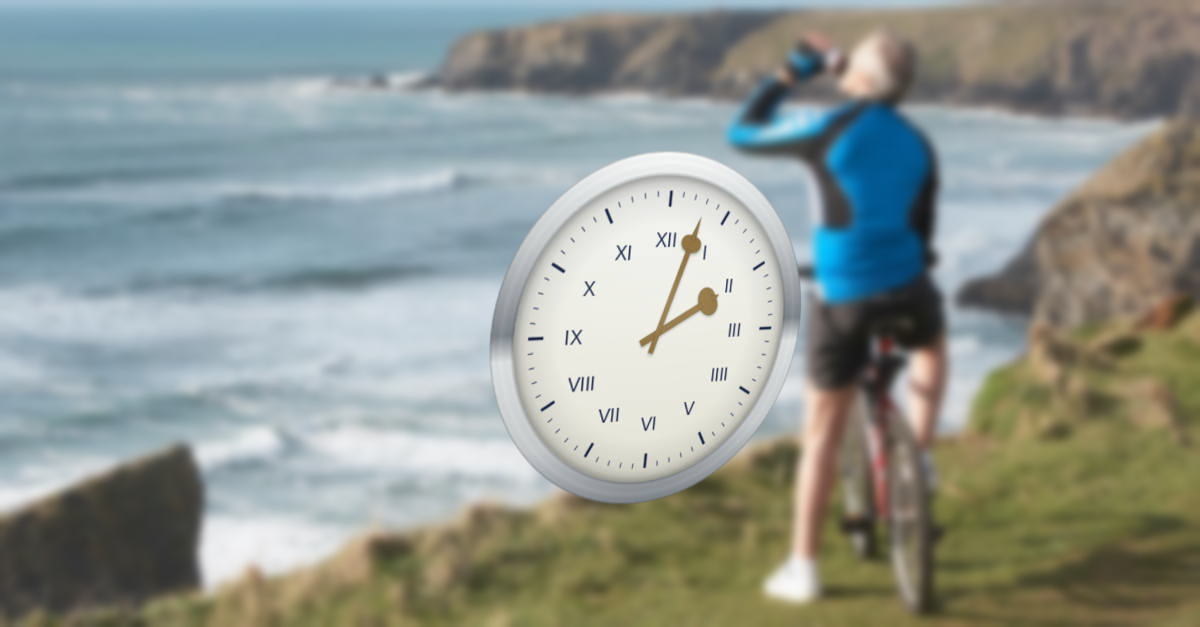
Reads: 2:03
